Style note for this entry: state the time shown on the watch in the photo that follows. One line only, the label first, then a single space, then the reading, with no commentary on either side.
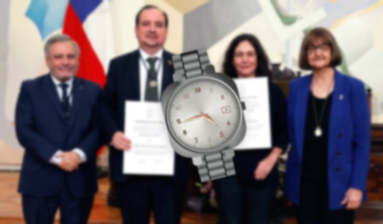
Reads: 4:44
